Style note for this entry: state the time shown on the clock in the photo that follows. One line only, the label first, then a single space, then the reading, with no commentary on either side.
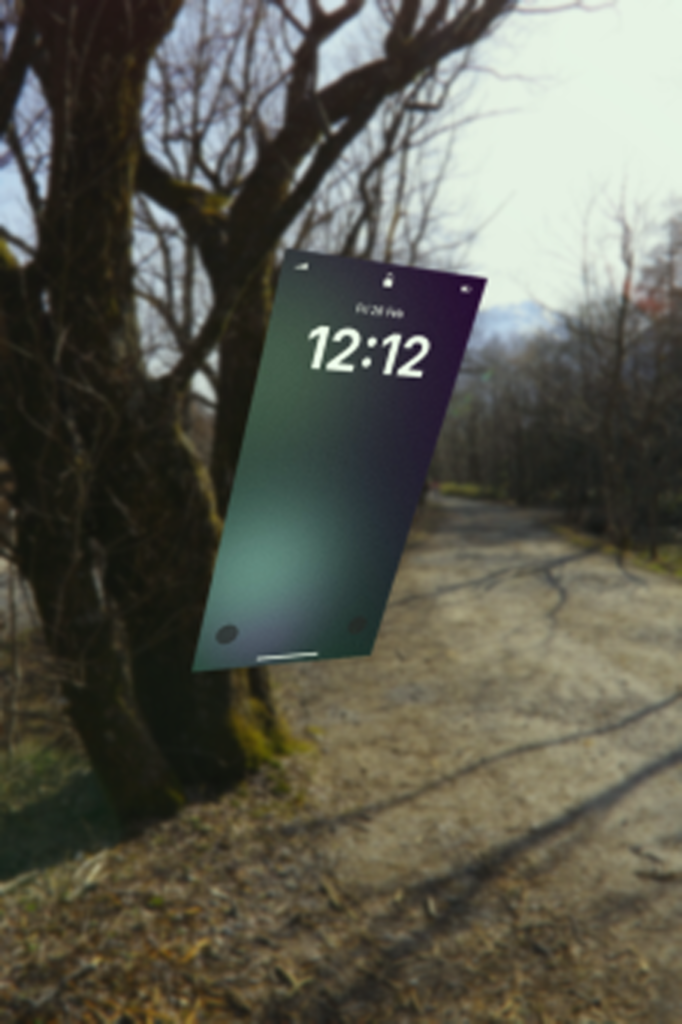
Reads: 12:12
